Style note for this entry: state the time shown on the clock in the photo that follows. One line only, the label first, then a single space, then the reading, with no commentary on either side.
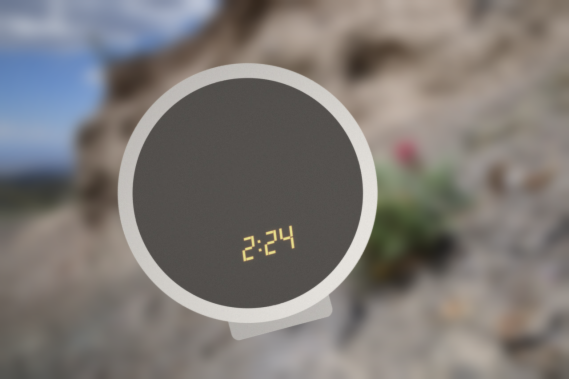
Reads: 2:24
